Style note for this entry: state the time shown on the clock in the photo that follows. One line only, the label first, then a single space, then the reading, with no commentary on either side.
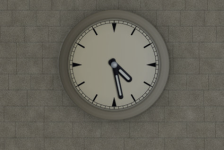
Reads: 4:28
